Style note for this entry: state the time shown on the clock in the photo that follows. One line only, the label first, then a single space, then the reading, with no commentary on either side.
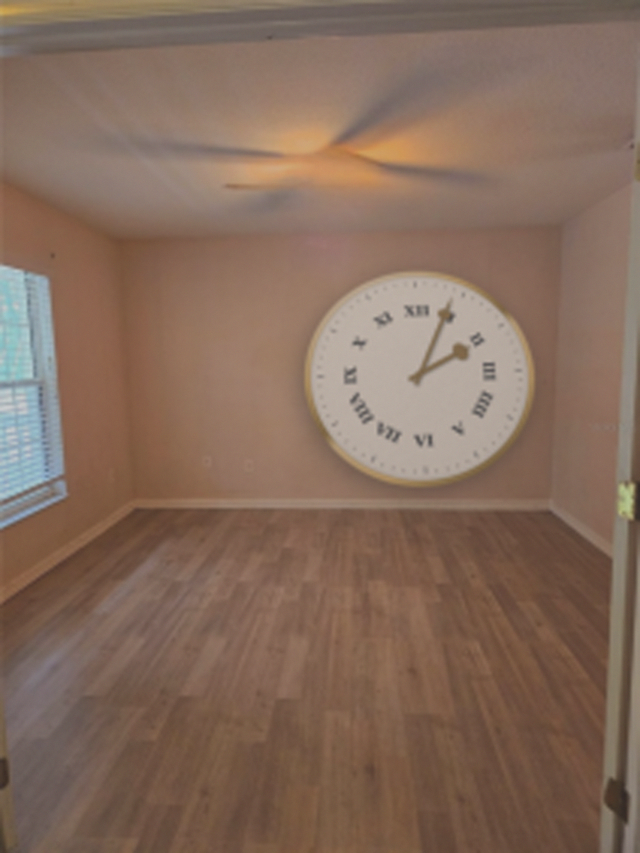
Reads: 2:04
